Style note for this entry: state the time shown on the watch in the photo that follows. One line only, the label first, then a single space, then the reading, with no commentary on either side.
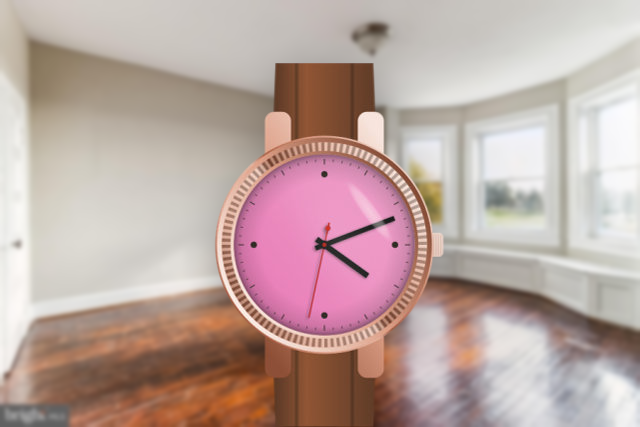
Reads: 4:11:32
